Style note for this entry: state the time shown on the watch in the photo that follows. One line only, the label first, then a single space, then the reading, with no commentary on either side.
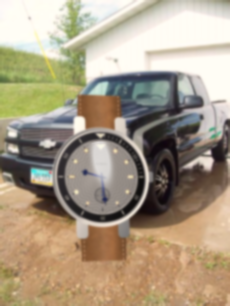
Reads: 9:29
